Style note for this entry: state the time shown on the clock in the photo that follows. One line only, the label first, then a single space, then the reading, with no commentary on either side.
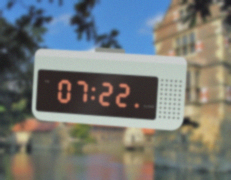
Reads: 7:22
